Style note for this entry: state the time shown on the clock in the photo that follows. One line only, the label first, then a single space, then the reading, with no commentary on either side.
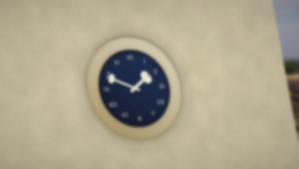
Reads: 1:49
